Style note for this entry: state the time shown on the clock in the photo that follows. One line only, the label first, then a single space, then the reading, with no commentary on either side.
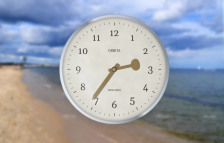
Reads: 2:36
